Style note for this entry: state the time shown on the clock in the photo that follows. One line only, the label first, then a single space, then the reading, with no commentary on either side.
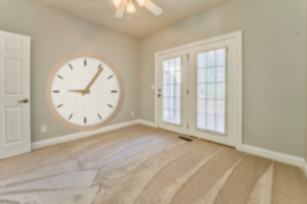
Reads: 9:06
